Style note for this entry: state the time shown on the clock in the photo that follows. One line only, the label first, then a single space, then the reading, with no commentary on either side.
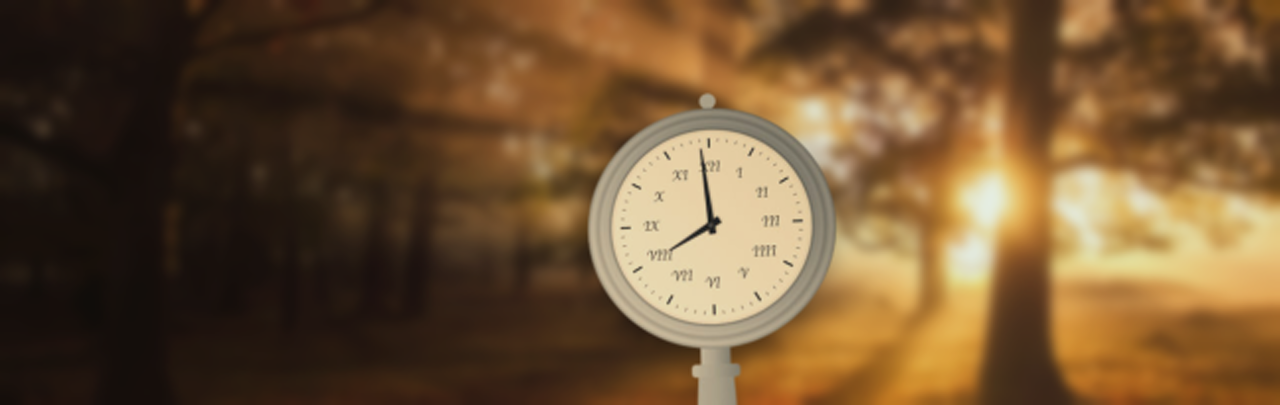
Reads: 7:59
